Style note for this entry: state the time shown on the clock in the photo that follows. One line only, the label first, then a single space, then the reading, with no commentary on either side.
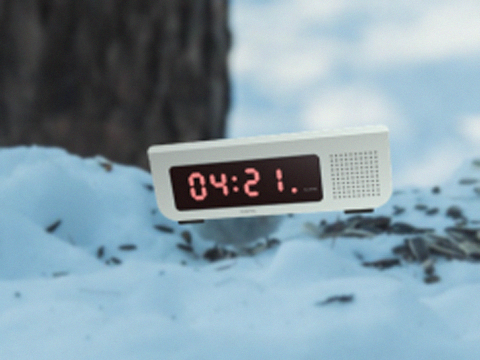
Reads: 4:21
